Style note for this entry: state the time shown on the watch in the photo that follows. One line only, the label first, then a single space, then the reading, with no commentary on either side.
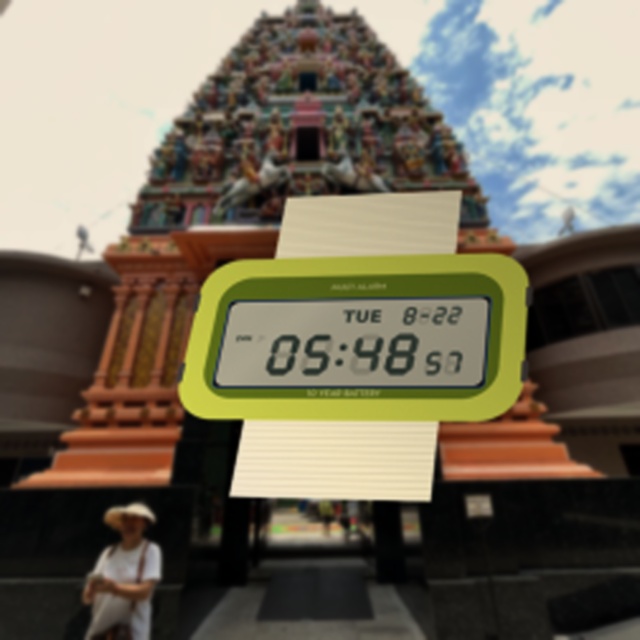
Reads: 5:48:57
